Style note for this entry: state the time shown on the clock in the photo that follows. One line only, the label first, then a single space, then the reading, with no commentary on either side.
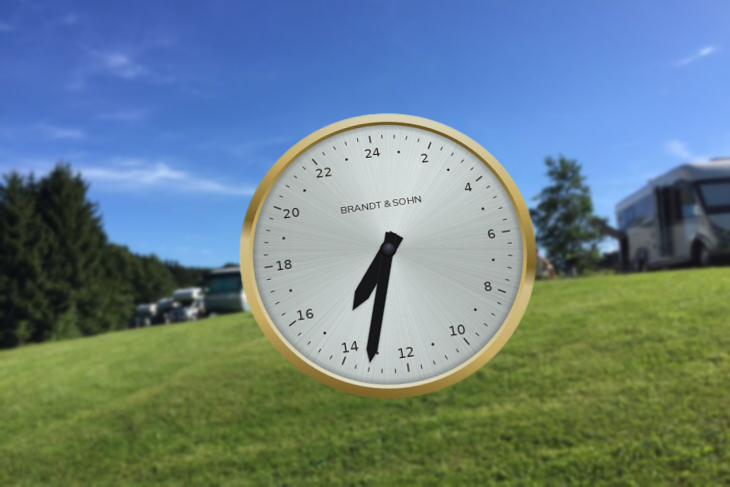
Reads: 14:33
